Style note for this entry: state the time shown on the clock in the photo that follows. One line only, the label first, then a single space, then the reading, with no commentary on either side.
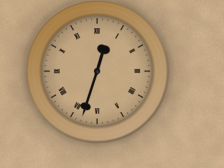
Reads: 12:33
